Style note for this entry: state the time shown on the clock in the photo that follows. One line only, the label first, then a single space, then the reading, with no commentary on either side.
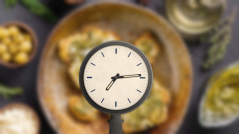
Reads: 7:14
